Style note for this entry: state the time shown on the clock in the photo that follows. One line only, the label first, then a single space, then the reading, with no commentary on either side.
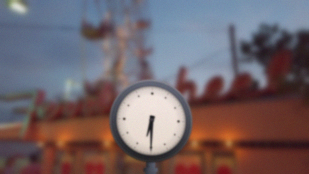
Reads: 6:30
